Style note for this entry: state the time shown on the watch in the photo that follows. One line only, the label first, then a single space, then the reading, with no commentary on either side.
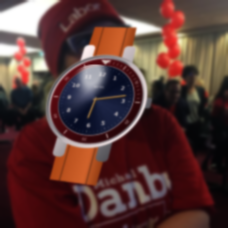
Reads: 6:13
